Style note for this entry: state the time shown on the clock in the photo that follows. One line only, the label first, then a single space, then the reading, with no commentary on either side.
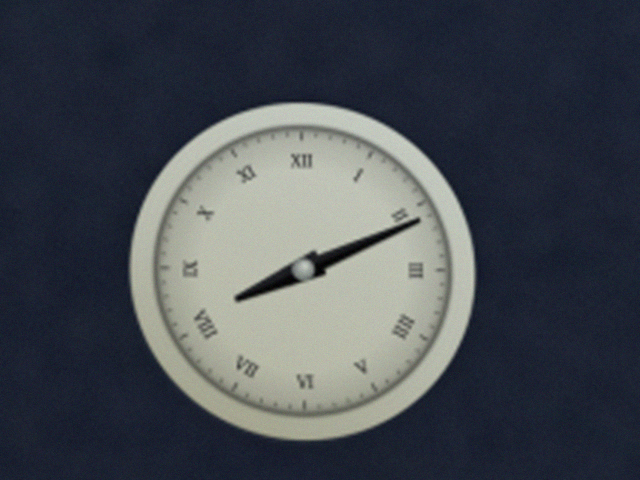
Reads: 8:11
